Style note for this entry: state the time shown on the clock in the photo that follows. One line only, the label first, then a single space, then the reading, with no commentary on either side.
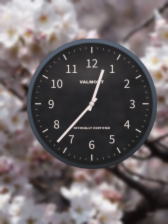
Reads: 12:37
